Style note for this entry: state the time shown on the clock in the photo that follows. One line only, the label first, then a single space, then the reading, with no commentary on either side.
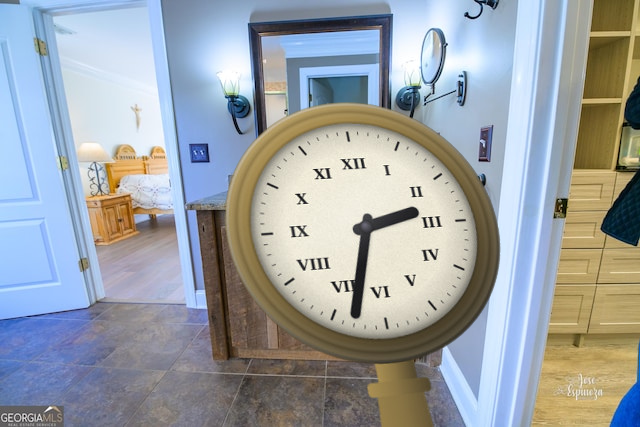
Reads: 2:33
